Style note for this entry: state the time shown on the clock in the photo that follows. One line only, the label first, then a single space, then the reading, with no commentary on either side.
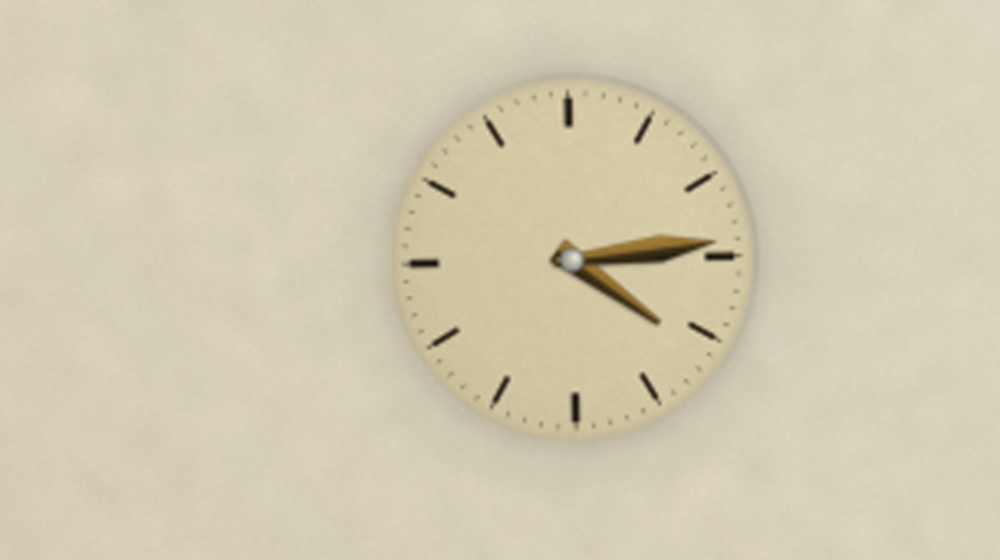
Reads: 4:14
